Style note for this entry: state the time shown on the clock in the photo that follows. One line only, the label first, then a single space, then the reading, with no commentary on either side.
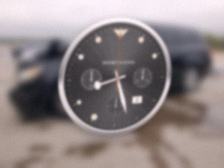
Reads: 8:27
